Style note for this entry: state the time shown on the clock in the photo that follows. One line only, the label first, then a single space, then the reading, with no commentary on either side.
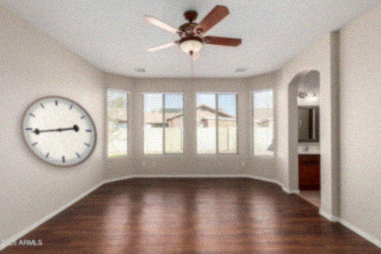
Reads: 2:44
